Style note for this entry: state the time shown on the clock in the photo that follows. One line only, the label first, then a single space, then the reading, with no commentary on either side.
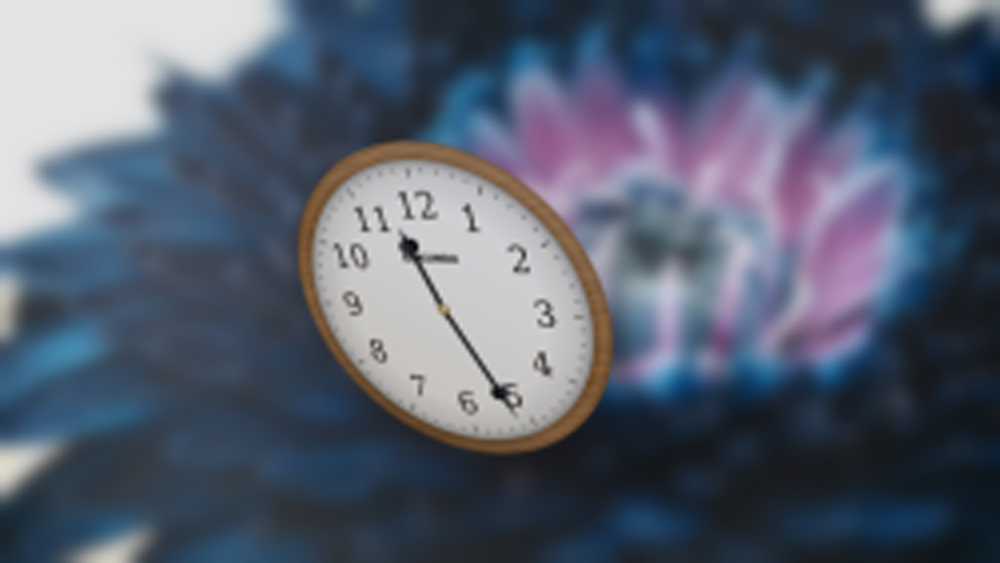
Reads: 11:26
